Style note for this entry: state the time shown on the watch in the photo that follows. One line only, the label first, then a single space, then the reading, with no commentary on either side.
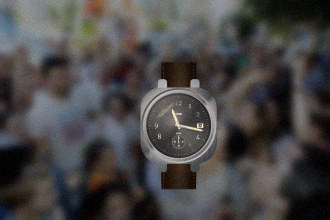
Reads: 11:17
